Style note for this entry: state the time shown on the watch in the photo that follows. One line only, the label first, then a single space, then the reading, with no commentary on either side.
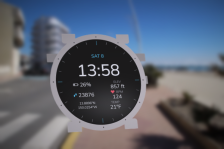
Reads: 13:58
